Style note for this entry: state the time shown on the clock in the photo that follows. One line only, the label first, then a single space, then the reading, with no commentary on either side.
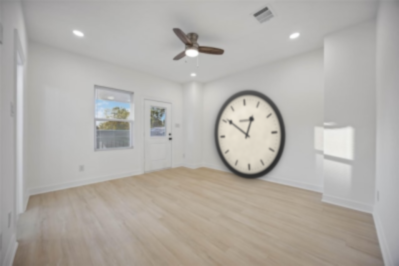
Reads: 12:51
